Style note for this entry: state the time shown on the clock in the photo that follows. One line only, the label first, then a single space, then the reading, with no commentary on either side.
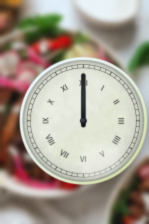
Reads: 12:00
